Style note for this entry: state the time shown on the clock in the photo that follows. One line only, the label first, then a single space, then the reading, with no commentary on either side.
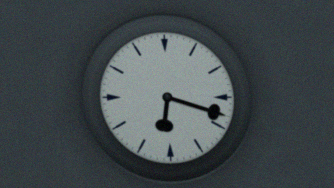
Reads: 6:18
